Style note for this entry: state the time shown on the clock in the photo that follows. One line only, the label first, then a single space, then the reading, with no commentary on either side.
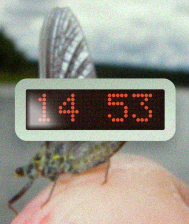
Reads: 14:53
